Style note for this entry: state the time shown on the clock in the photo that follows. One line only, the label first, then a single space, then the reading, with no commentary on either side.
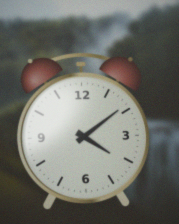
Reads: 4:09
